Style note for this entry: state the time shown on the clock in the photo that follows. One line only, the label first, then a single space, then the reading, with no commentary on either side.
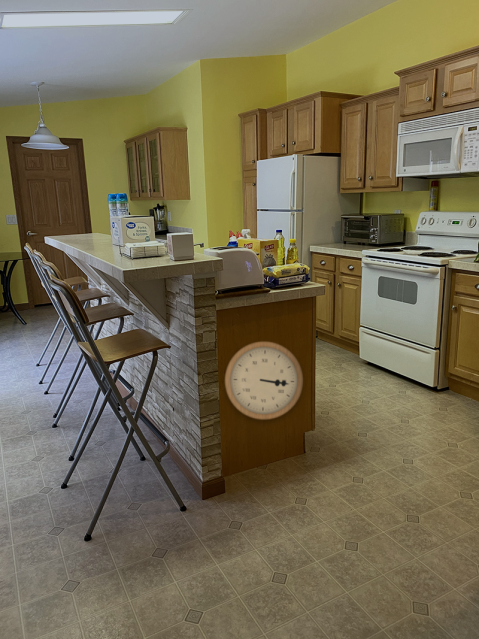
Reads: 3:16
